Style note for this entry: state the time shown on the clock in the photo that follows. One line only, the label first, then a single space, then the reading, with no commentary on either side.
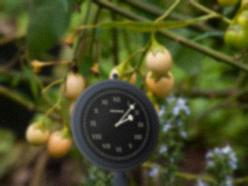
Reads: 2:07
